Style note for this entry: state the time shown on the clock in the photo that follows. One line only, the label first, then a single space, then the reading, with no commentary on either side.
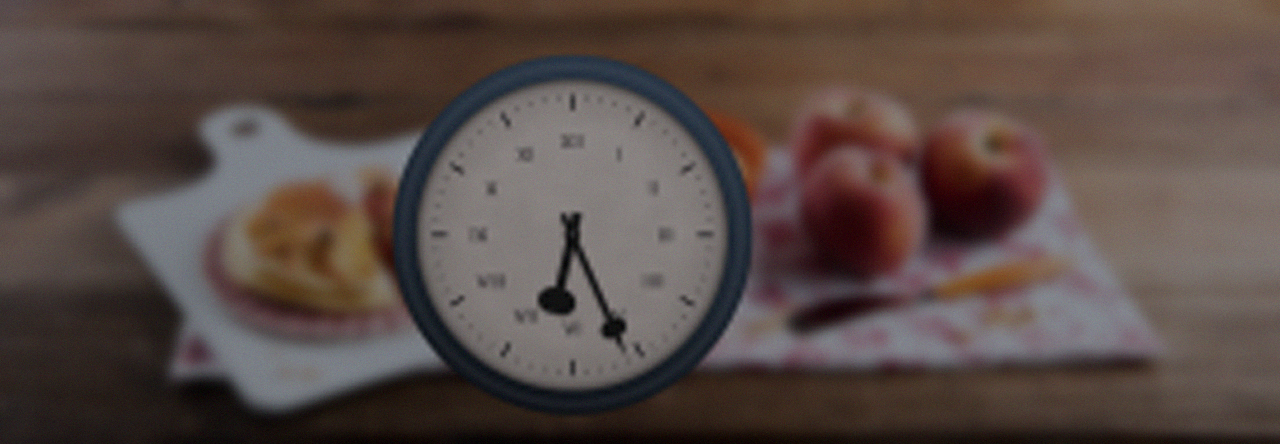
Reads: 6:26
